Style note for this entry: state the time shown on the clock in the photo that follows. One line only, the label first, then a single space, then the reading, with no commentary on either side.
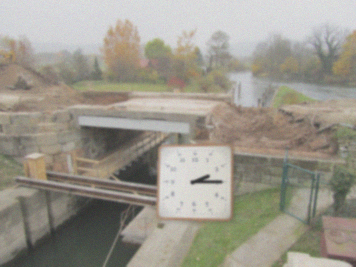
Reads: 2:15
